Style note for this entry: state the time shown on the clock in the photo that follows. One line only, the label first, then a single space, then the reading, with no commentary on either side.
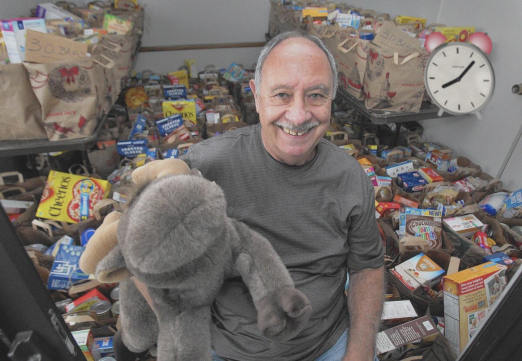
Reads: 8:07
